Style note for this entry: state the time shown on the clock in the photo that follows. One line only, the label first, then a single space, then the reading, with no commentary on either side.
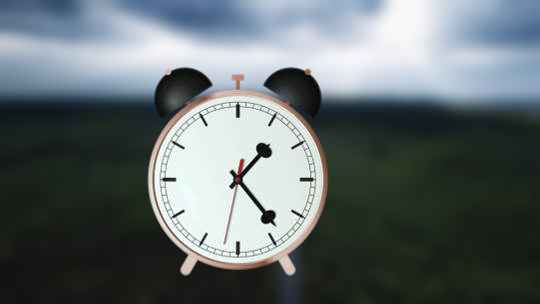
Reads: 1:23:32
